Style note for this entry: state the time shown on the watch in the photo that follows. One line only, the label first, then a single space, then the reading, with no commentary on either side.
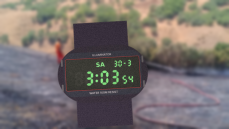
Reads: 3:03:54
